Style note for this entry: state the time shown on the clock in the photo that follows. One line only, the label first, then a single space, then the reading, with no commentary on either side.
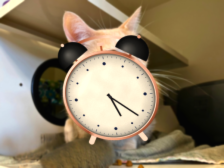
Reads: 5:22
